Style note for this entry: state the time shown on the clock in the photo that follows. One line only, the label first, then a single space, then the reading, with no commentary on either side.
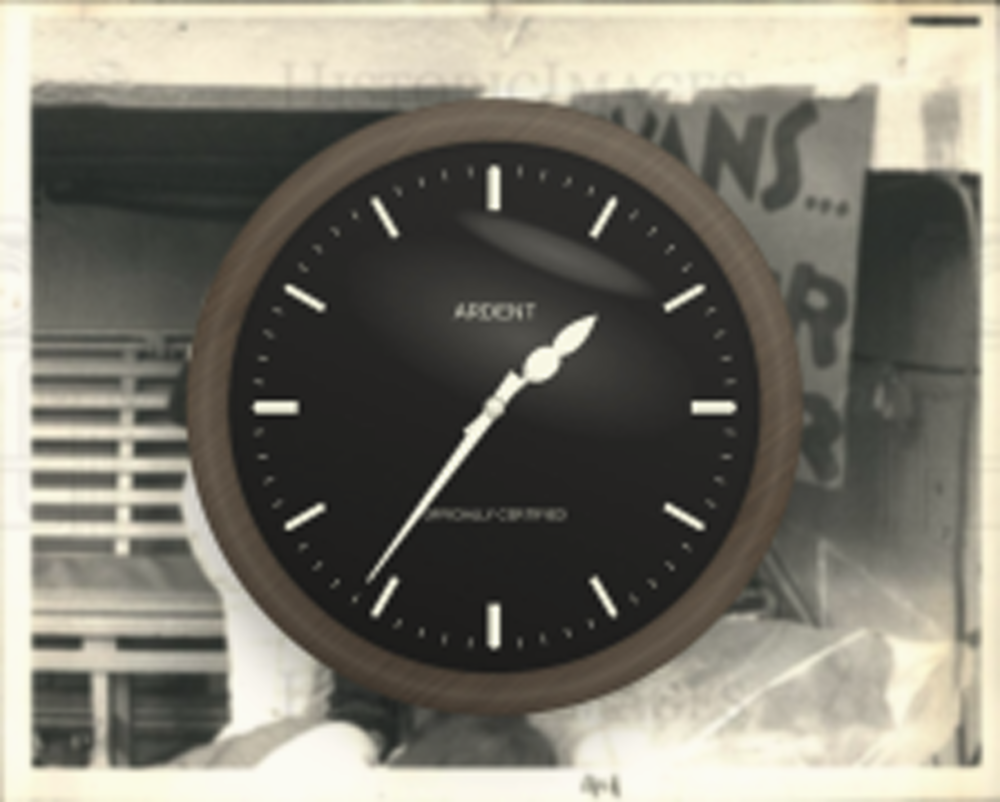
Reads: 1:36
